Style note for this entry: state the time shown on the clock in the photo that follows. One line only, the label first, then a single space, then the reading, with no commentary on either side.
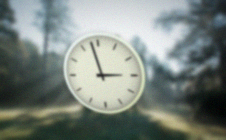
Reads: 2:58
